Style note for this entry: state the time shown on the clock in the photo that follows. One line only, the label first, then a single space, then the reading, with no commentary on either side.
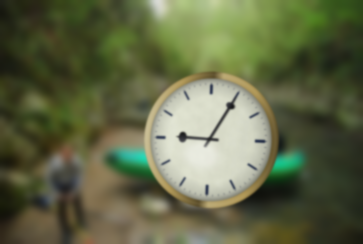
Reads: 9:05
